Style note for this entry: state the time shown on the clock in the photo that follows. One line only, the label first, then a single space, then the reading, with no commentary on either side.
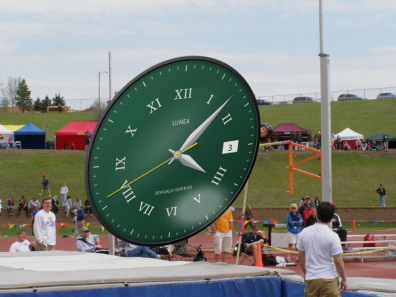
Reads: 4:07:41
